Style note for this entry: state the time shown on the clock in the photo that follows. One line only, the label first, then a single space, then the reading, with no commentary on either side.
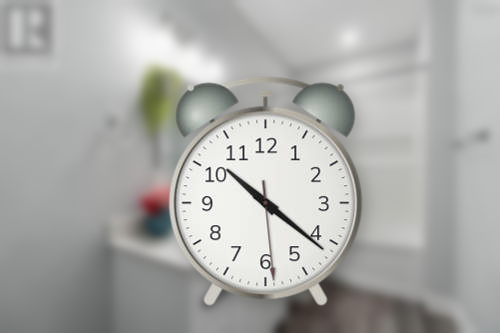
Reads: 10:21:29
